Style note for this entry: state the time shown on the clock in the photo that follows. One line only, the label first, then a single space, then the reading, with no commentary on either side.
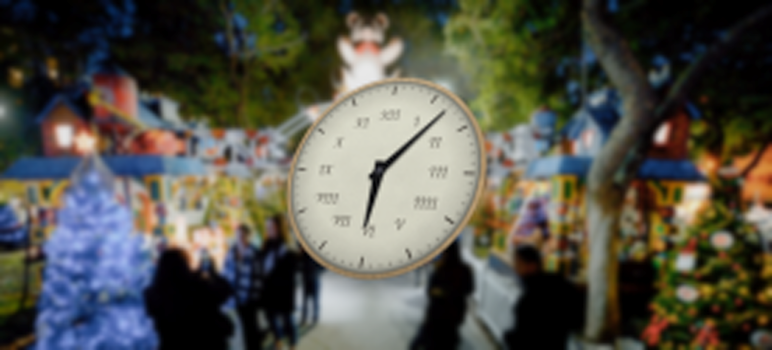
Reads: 6:07
